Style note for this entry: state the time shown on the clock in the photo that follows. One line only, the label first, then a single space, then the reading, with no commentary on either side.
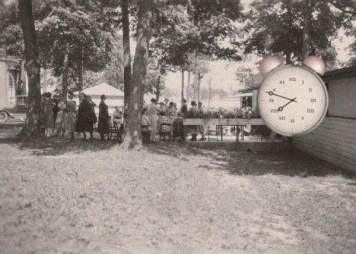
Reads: 7:48
